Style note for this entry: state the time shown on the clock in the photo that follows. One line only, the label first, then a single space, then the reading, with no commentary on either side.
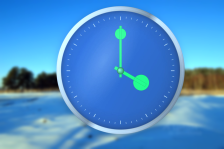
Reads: 4:00
